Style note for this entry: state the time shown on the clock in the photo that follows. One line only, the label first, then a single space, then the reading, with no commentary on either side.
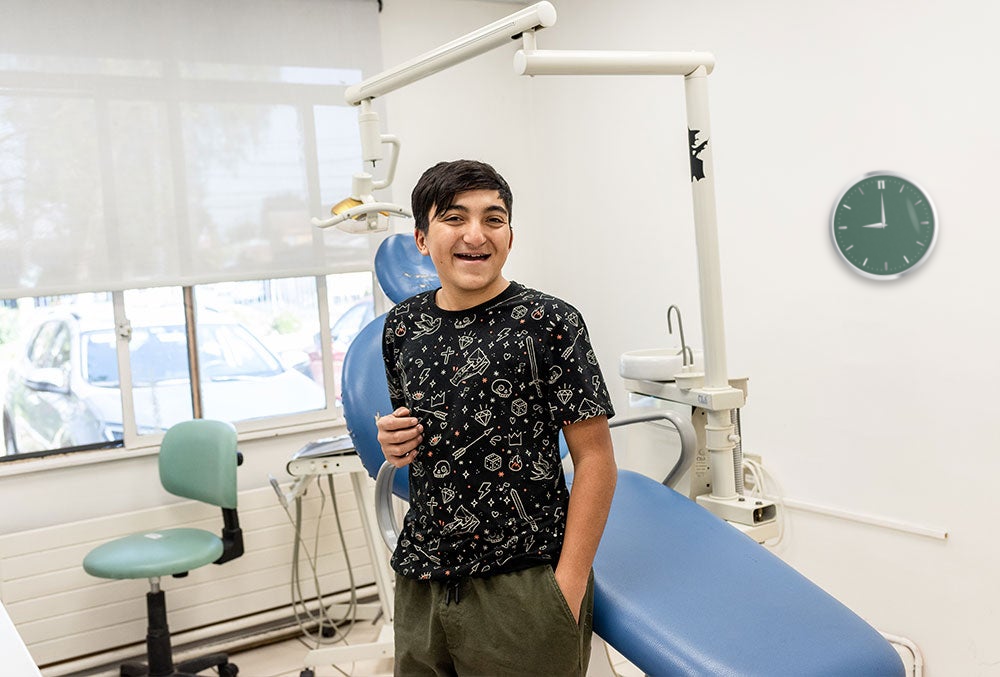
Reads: 9:00
